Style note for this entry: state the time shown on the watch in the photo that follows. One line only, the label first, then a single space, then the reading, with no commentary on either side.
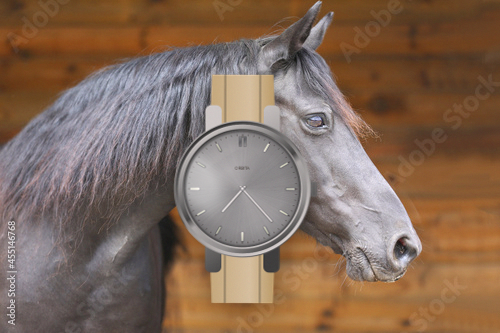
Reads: 7:23
